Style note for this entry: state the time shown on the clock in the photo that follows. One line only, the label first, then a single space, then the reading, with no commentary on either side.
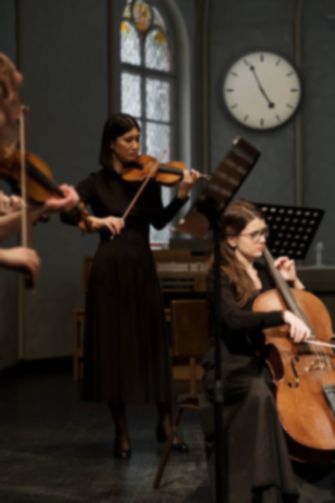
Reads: 4:56
